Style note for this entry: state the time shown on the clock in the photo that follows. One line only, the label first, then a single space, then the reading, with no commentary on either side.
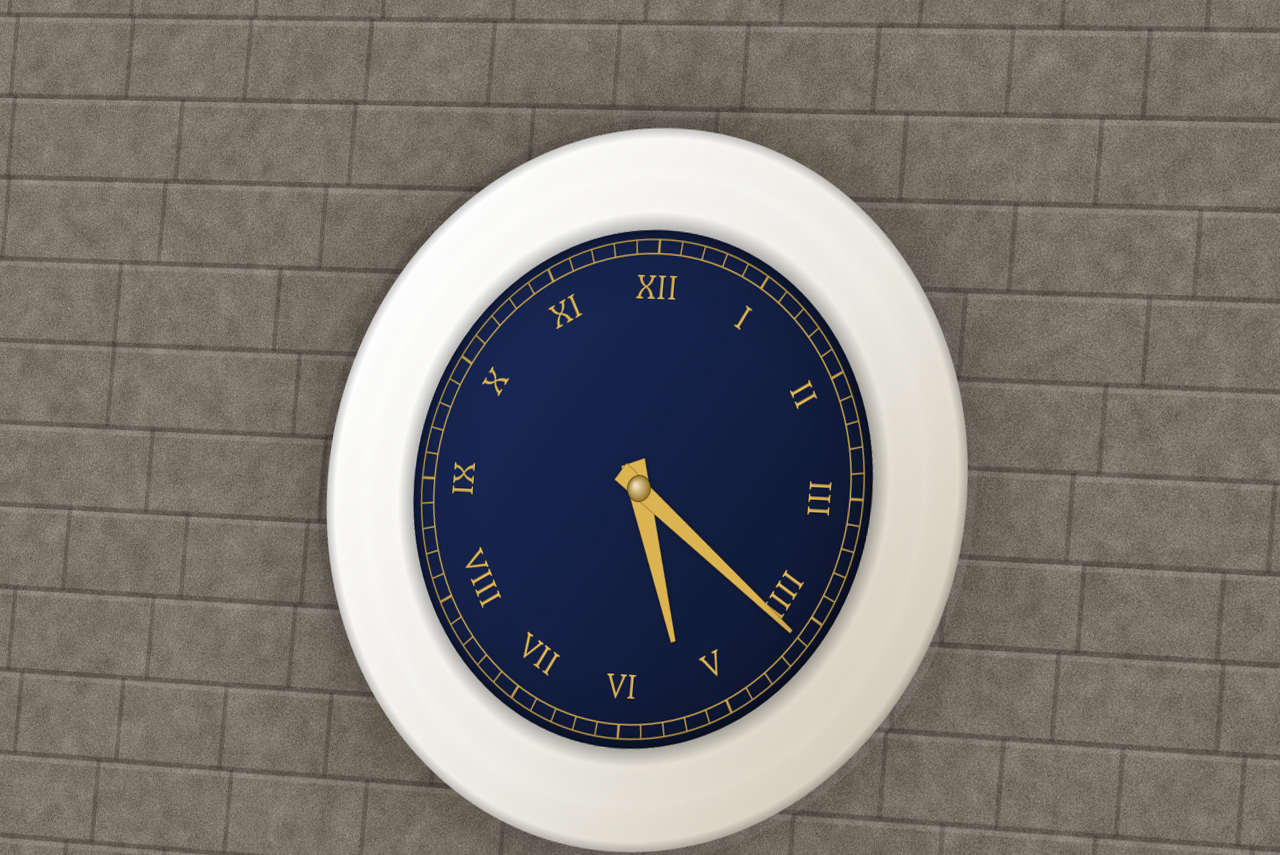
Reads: 5:21
